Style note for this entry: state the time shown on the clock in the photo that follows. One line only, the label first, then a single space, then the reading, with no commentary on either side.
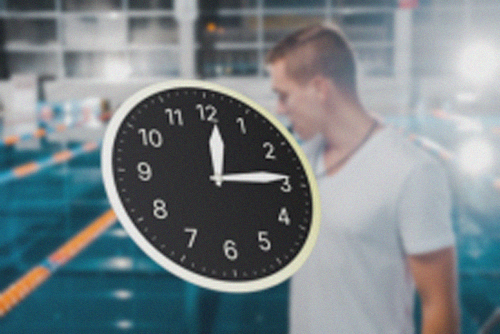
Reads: 12:14
